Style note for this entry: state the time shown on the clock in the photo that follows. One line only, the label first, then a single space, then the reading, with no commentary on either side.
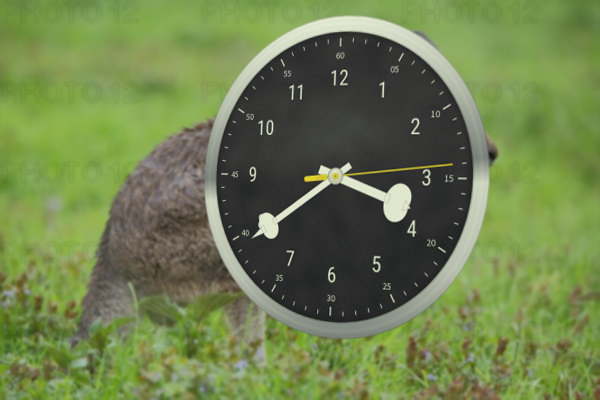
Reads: 3:39:14
